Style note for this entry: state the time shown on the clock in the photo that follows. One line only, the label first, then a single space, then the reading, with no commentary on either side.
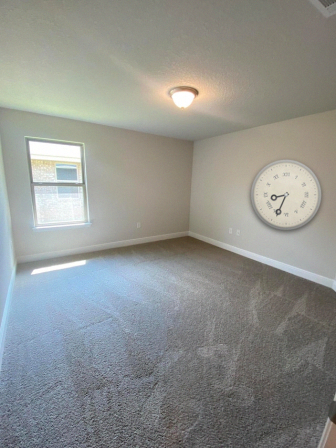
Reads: 8:34
